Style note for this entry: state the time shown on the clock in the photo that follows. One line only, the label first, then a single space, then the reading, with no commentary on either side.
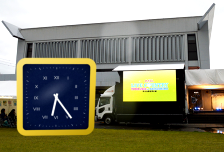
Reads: 6:24
